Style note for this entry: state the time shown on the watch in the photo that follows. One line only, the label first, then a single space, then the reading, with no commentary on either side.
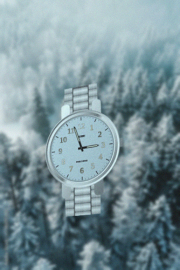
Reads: 2:57
